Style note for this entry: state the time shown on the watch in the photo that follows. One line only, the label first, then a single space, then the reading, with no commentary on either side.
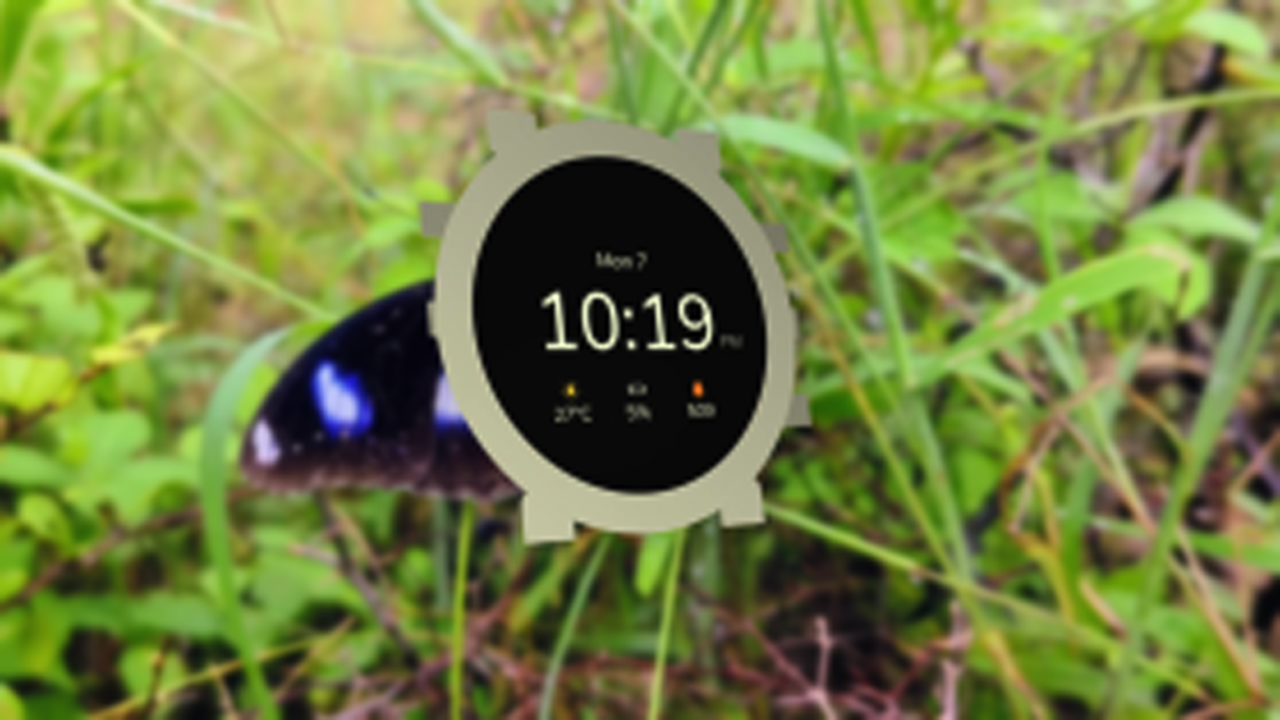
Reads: 10:19
